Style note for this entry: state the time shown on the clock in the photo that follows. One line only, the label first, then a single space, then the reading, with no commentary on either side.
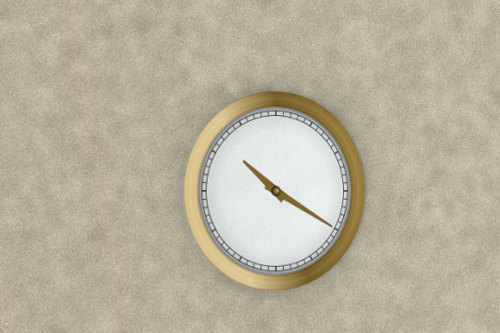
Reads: 10:20
